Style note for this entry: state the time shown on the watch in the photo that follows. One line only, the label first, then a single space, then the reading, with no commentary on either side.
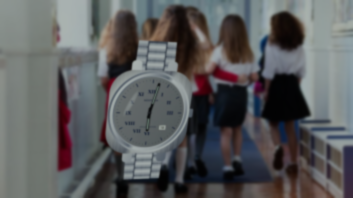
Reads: 6:02
